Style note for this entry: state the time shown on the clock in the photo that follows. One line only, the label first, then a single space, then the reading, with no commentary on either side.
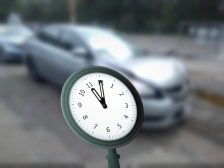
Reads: 11:00
